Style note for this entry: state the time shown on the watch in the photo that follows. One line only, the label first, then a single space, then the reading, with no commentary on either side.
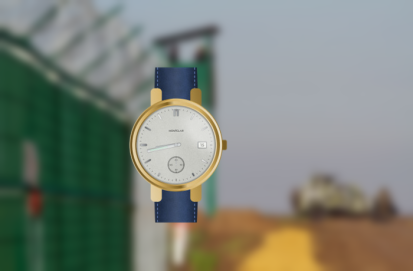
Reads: 8:43
